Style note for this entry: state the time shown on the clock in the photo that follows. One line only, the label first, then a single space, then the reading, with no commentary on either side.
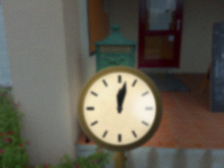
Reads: 12:02
